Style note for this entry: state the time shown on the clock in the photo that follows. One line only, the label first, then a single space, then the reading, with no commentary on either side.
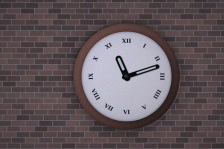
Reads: 11:12
